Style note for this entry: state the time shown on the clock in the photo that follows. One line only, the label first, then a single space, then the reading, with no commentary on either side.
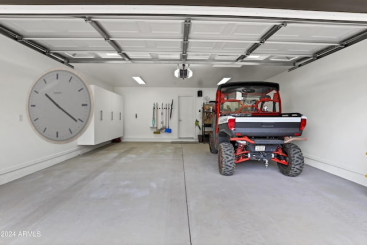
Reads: 10:21
